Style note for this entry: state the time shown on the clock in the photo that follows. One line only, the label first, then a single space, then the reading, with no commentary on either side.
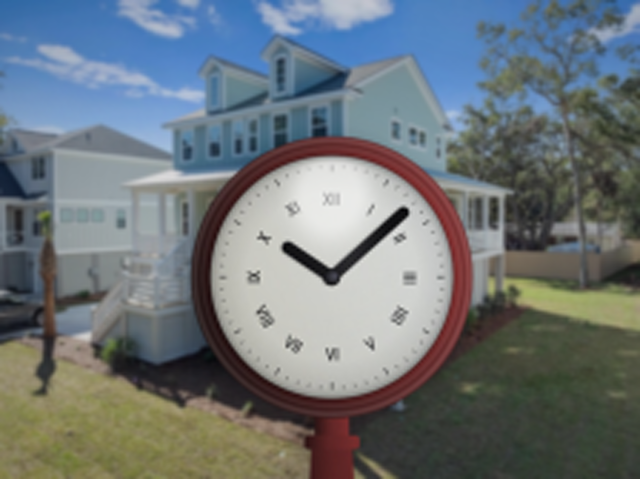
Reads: 10:08
